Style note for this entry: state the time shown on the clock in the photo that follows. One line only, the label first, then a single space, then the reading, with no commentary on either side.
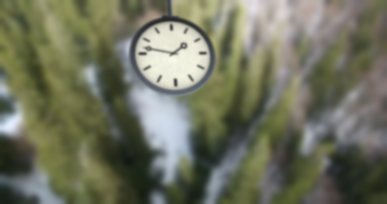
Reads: 1:47
